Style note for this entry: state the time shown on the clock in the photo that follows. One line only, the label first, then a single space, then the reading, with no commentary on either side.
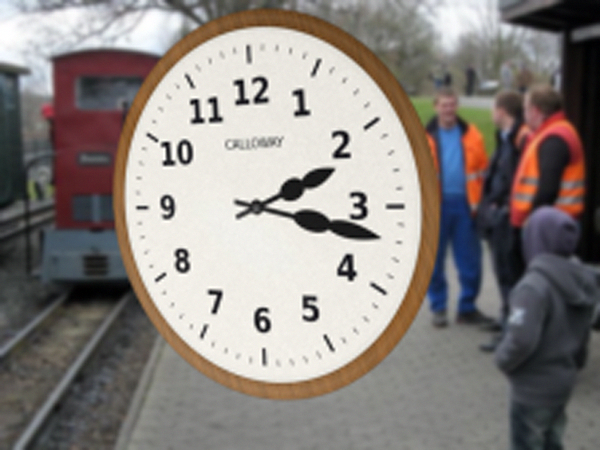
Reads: 2:17
